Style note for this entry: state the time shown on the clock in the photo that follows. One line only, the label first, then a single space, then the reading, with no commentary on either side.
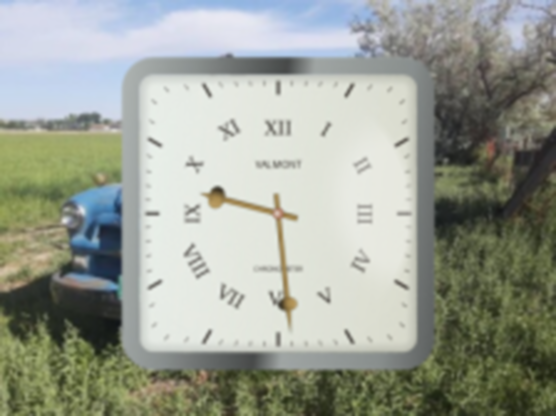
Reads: 9:29
